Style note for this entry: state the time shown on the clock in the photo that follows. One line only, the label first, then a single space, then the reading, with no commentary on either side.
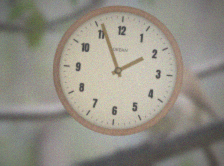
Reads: 1:56
